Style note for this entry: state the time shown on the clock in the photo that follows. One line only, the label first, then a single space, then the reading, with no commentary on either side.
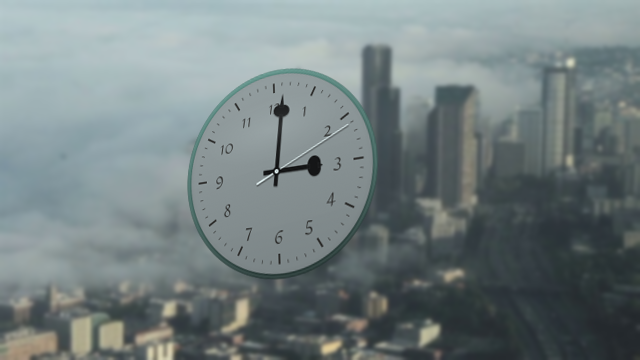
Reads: 3:01:11
